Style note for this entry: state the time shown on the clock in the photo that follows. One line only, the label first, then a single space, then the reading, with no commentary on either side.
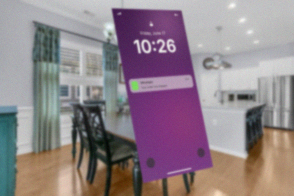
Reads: 10:26
